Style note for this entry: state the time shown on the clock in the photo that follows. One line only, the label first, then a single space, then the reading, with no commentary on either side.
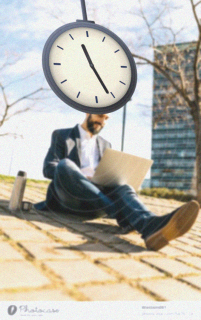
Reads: 11:26
